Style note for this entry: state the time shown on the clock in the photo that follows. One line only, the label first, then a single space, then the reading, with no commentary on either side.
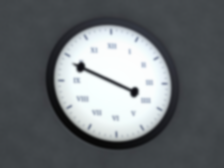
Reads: 3:49
